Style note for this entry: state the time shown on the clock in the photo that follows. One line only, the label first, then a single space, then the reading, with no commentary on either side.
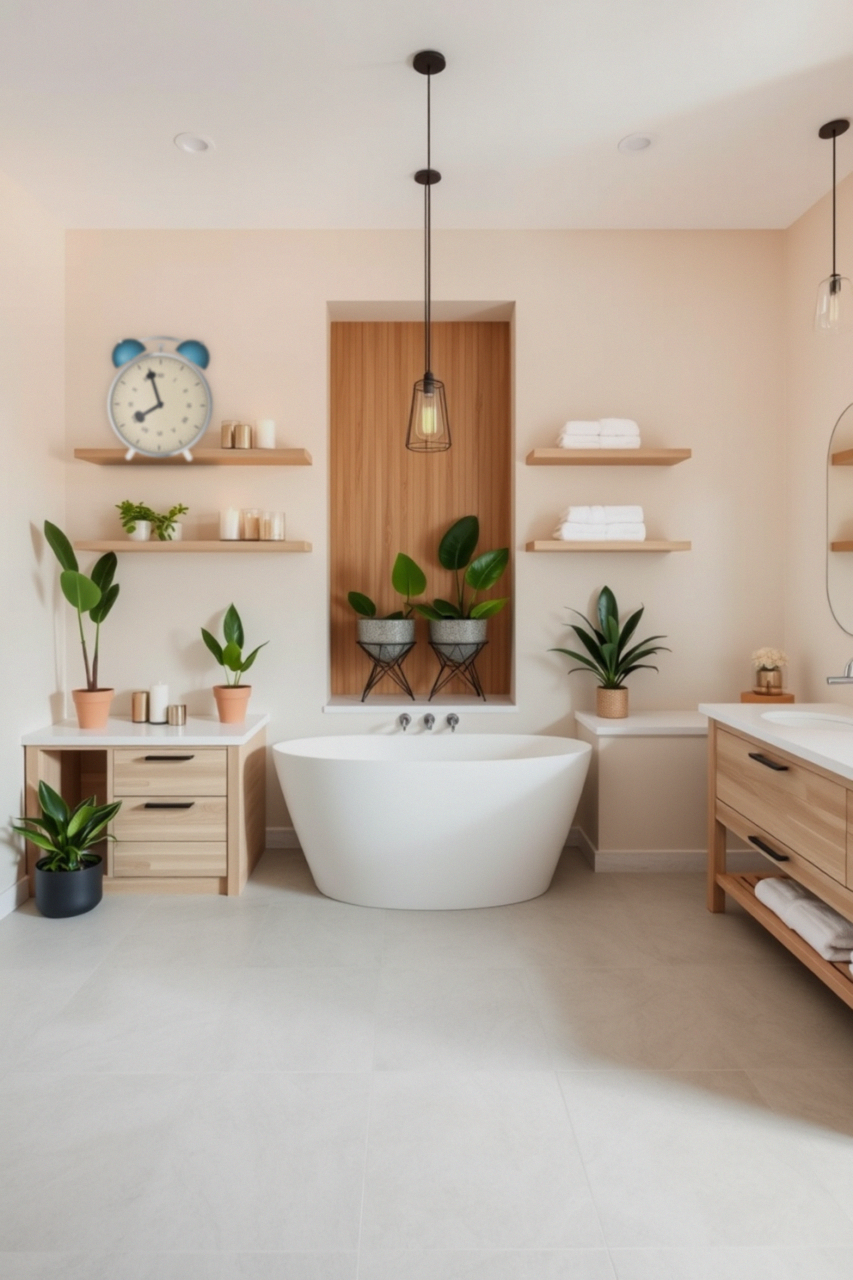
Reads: 7:57
